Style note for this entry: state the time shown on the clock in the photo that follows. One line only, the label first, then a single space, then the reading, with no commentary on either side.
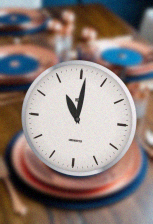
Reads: 11:01
